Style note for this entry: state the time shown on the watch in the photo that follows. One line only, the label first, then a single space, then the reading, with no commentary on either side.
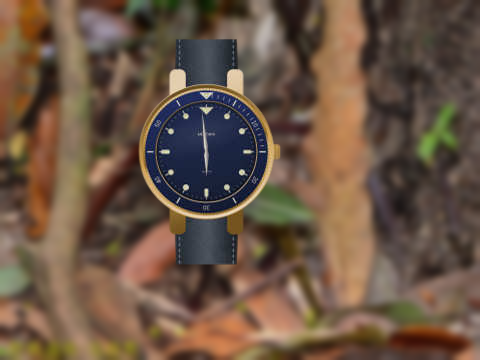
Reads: 5:59
